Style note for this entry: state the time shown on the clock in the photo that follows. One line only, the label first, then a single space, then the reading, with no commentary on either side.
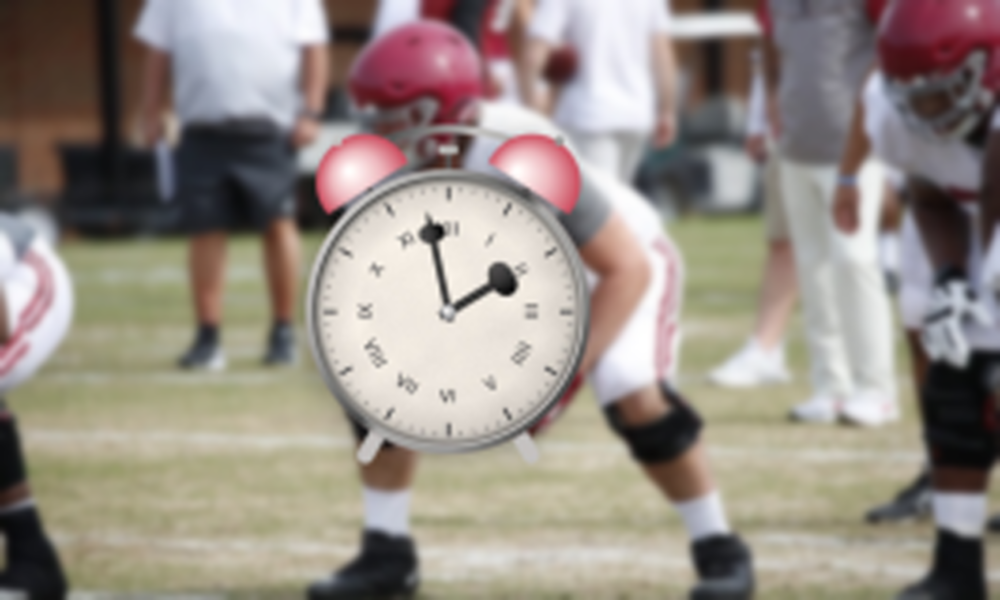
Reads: 1:58
